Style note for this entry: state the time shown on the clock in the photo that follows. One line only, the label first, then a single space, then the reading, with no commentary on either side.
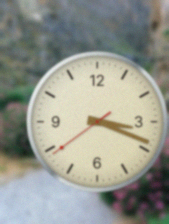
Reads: 3:18:39
